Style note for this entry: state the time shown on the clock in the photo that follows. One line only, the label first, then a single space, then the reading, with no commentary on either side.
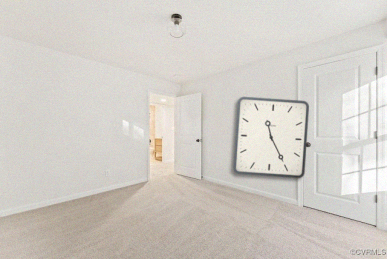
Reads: 11:25
